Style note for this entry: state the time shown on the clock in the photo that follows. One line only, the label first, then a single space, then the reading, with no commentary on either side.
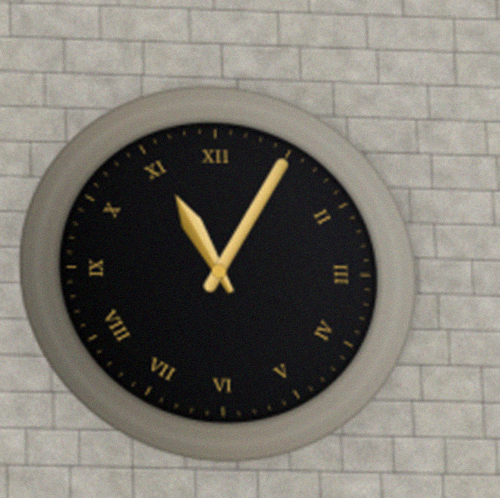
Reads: 11:05
